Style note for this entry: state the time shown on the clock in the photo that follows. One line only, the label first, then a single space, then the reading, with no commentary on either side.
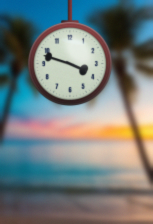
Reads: 3:48
